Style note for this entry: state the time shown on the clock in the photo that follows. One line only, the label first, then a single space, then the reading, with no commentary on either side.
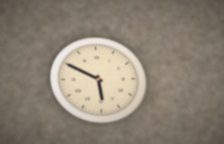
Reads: 5:50
